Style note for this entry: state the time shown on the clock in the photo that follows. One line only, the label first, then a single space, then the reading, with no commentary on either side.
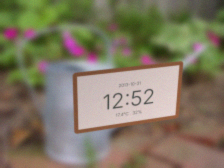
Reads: 12:52
